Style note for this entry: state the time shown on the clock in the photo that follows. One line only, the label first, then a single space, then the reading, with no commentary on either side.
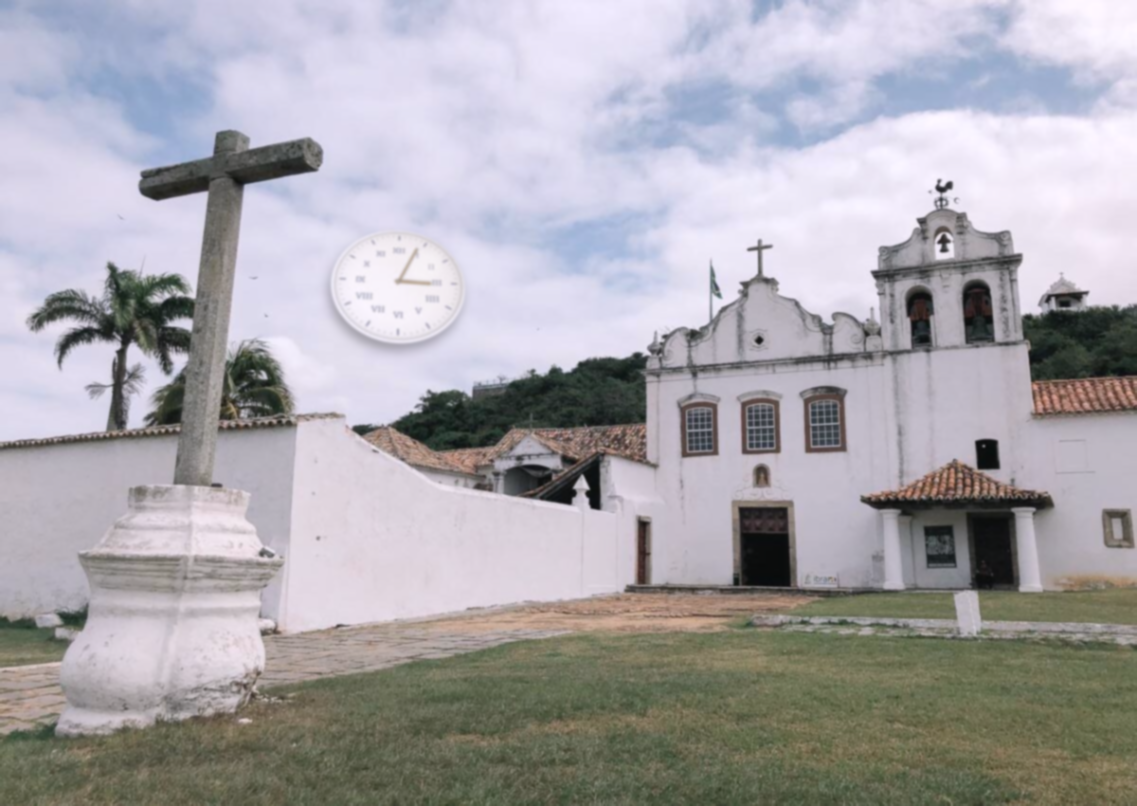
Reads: 3:04
